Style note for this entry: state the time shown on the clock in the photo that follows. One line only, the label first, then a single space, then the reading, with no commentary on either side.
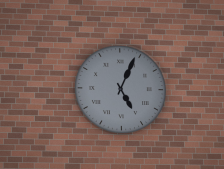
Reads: 5:04
